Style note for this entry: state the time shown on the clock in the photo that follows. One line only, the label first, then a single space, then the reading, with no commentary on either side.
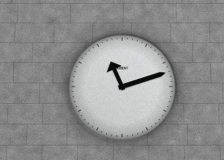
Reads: 11:12
